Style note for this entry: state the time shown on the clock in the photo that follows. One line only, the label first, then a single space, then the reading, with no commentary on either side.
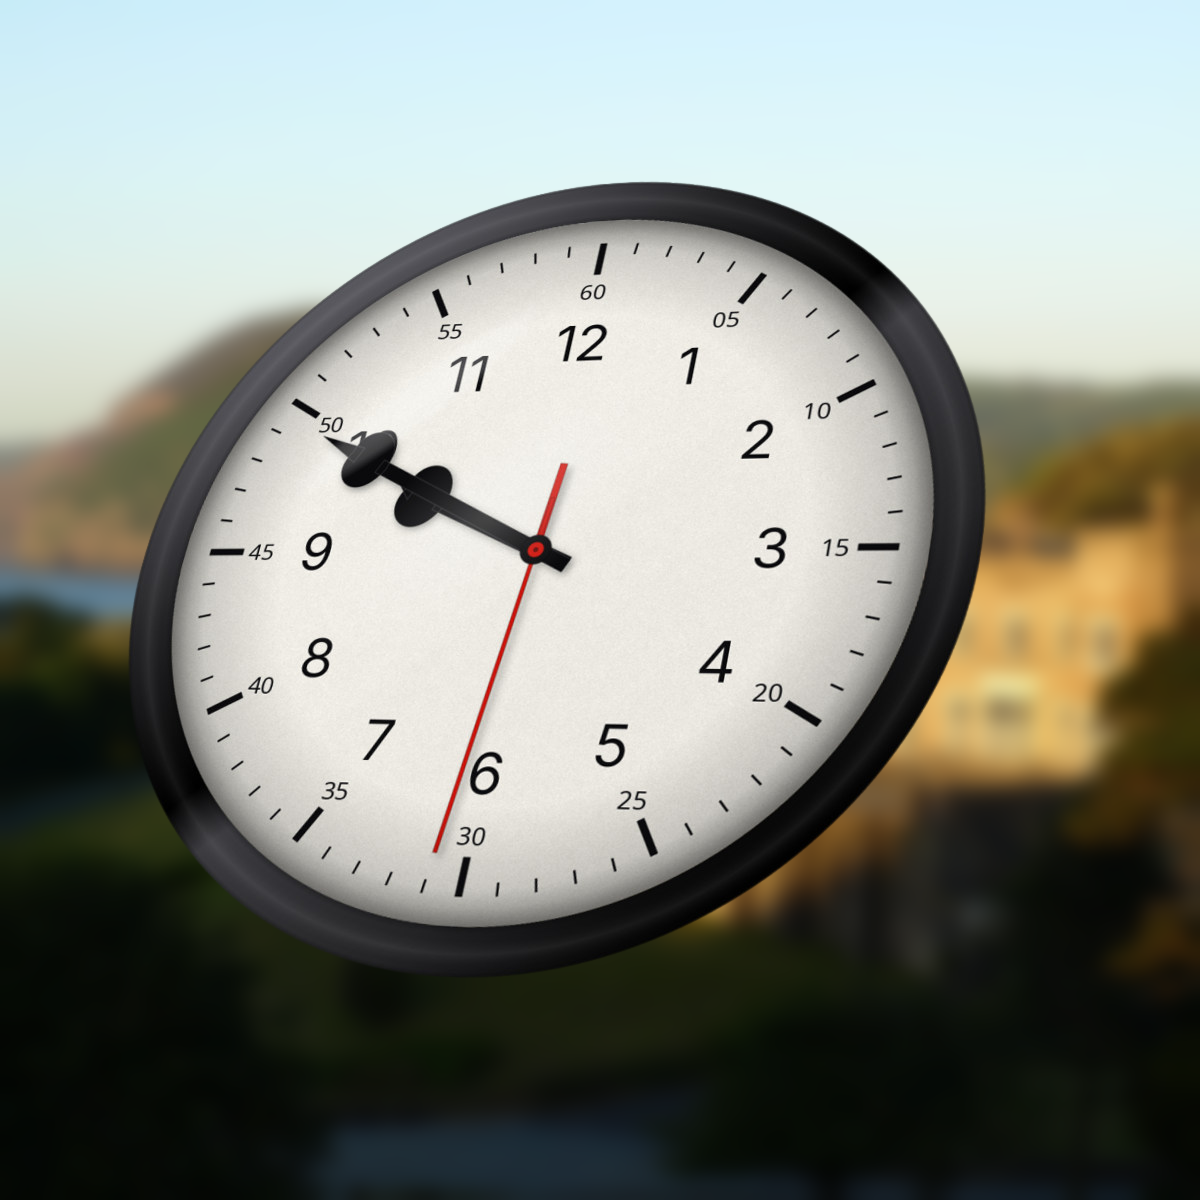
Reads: 9:49:31
